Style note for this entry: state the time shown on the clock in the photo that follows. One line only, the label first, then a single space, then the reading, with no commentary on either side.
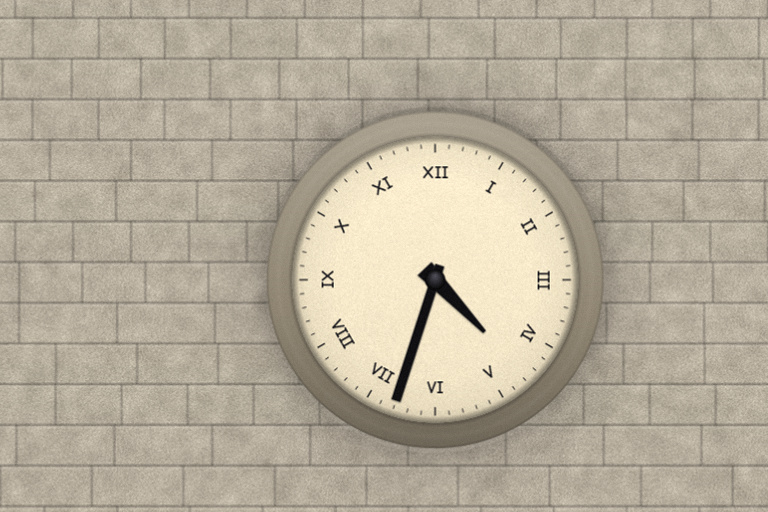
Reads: 4:33
